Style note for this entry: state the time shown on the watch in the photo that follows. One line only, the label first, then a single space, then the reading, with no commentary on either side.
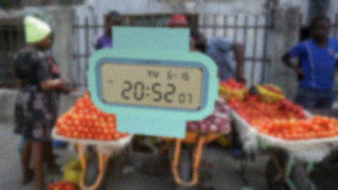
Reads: 20:52
